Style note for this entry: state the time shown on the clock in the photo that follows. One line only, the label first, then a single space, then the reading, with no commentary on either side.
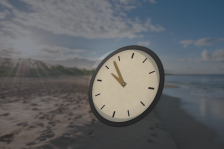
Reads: 9:53
